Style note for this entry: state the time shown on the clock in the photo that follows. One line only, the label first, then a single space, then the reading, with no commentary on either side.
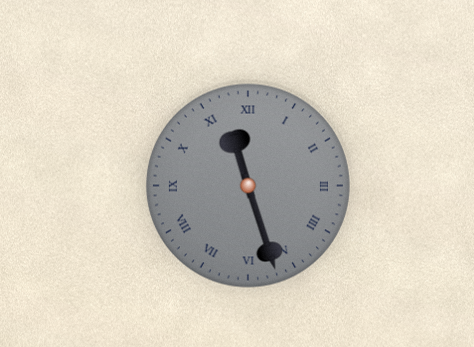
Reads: 11:27
